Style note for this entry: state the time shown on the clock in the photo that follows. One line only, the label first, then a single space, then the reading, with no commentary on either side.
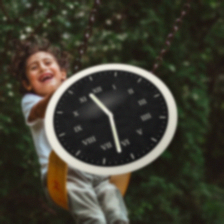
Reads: 11:32
